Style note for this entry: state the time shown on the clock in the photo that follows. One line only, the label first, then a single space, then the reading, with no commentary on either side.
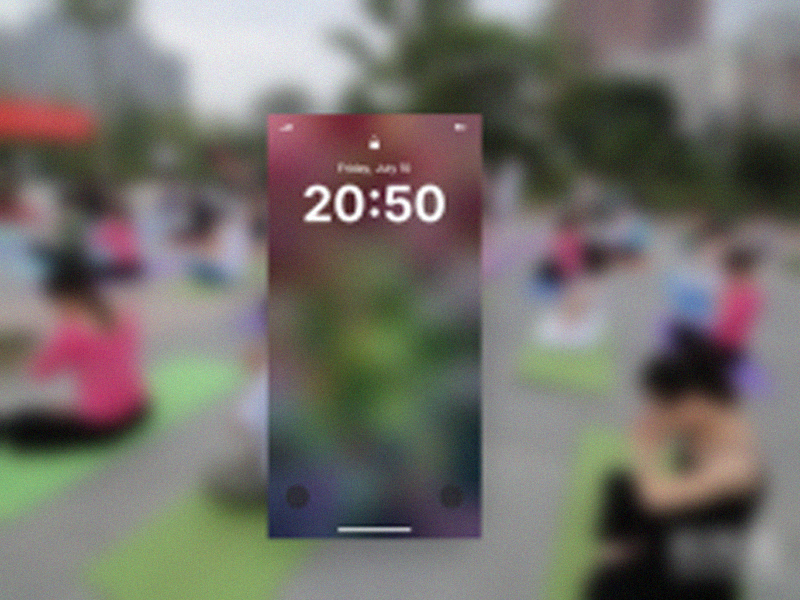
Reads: 20:50
